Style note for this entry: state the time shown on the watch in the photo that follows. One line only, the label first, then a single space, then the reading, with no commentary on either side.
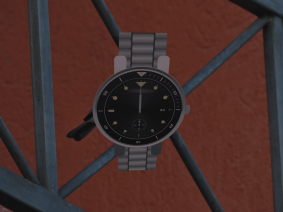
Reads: 12:00
